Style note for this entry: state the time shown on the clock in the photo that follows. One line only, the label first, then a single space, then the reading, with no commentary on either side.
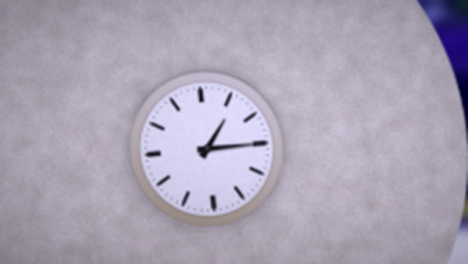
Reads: 1:15
